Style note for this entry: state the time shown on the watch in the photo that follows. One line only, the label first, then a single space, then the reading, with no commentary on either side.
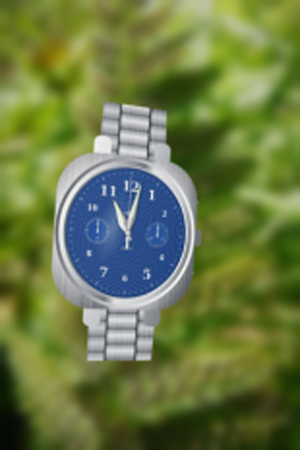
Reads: 11:02
